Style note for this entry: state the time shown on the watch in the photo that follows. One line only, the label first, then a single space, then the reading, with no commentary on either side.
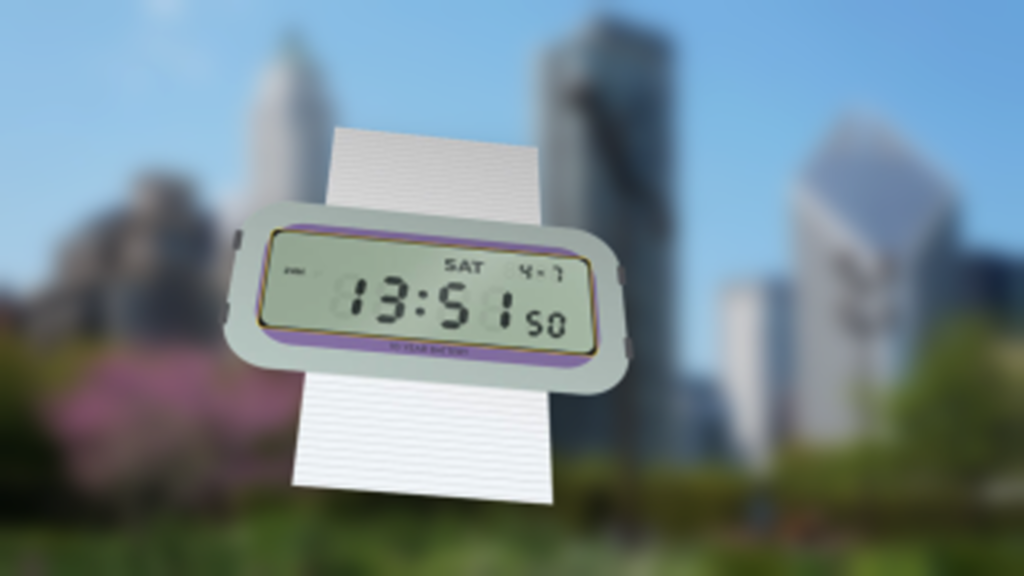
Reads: 13:51:50
